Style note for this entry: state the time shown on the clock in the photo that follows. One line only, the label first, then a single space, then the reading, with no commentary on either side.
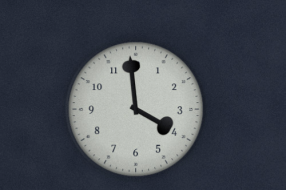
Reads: 3:59
